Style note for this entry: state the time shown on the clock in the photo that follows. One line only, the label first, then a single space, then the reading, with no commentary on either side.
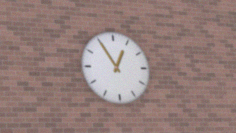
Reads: 12:55
